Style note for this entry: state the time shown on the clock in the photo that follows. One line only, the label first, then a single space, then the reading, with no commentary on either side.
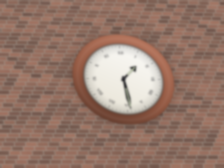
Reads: 1:29
